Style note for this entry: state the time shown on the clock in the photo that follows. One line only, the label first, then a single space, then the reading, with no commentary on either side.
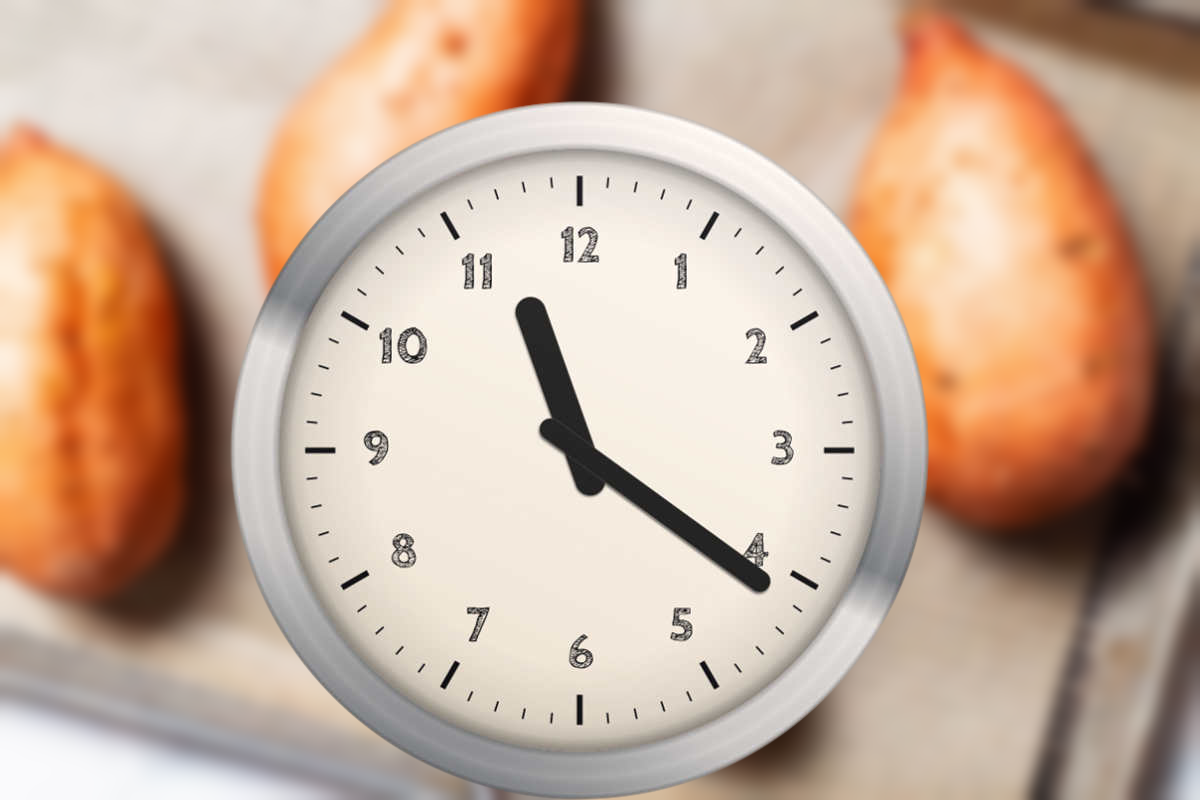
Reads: 11:21
